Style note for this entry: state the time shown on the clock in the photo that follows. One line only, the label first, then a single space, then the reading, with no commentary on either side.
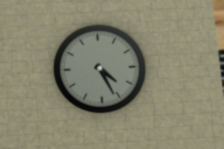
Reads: 4:26
